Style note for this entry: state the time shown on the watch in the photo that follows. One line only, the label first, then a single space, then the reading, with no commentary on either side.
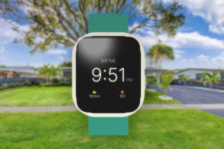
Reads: 9:51
